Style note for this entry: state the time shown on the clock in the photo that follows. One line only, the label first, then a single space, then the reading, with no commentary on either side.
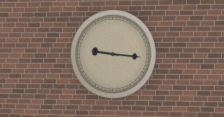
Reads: 9:16
